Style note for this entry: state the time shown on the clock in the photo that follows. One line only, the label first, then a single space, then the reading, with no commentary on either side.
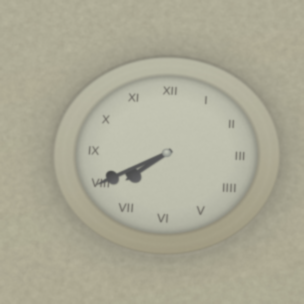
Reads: 7:40
